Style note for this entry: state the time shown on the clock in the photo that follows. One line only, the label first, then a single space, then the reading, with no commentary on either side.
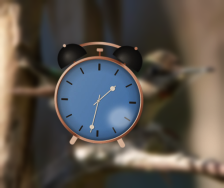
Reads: 1:32
